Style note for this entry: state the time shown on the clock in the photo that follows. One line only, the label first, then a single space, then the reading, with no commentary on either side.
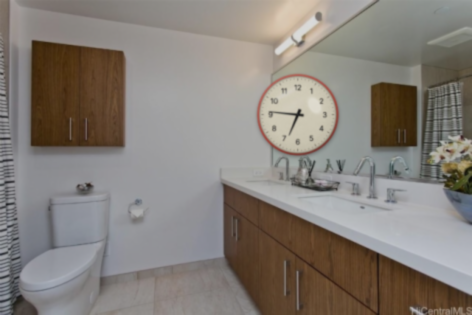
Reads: 6:46
